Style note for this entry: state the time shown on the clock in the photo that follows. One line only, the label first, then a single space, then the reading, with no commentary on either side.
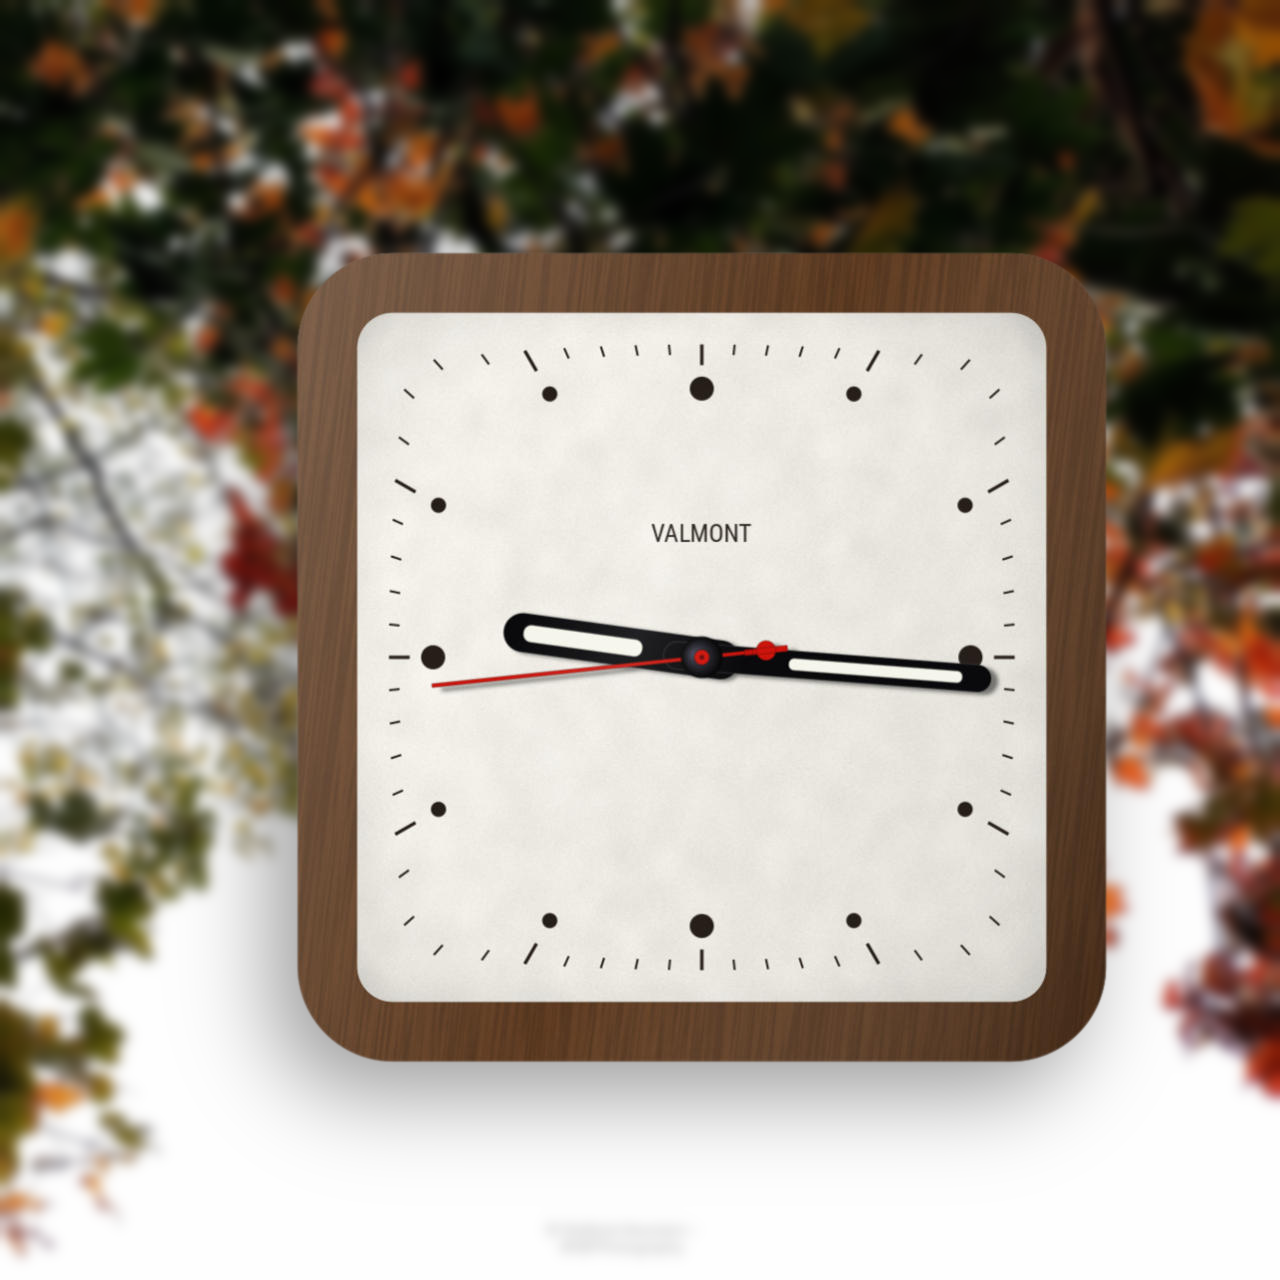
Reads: 9:15:44
